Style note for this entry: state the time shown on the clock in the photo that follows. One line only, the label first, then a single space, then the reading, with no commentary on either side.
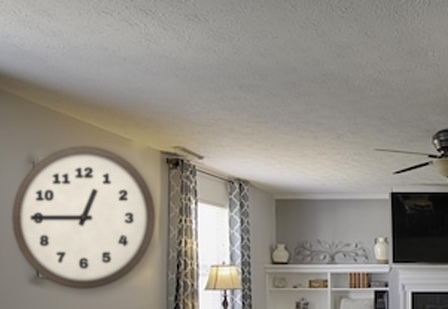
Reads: 12:45
